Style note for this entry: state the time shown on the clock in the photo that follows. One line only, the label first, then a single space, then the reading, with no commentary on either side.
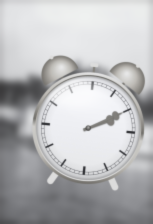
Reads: 2:10
